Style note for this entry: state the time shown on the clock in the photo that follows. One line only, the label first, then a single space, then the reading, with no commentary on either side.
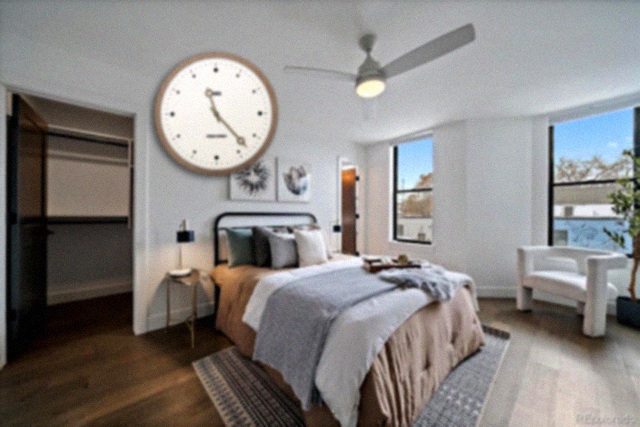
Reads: 11:23
